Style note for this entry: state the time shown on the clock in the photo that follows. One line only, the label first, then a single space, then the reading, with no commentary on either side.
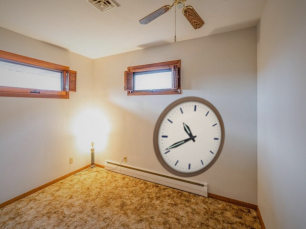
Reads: 10:41
